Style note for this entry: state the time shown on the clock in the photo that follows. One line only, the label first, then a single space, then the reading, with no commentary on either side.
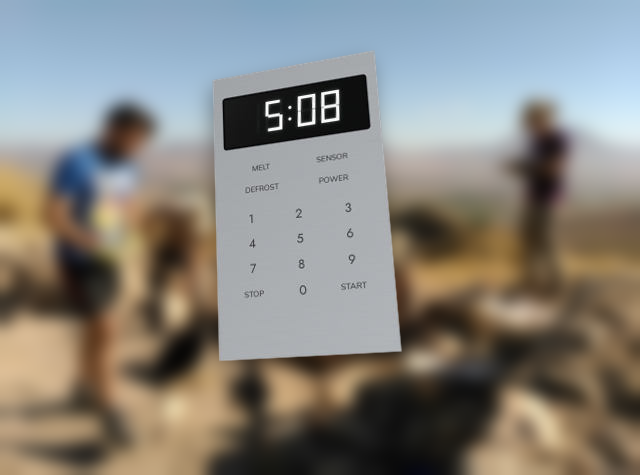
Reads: 5:08
